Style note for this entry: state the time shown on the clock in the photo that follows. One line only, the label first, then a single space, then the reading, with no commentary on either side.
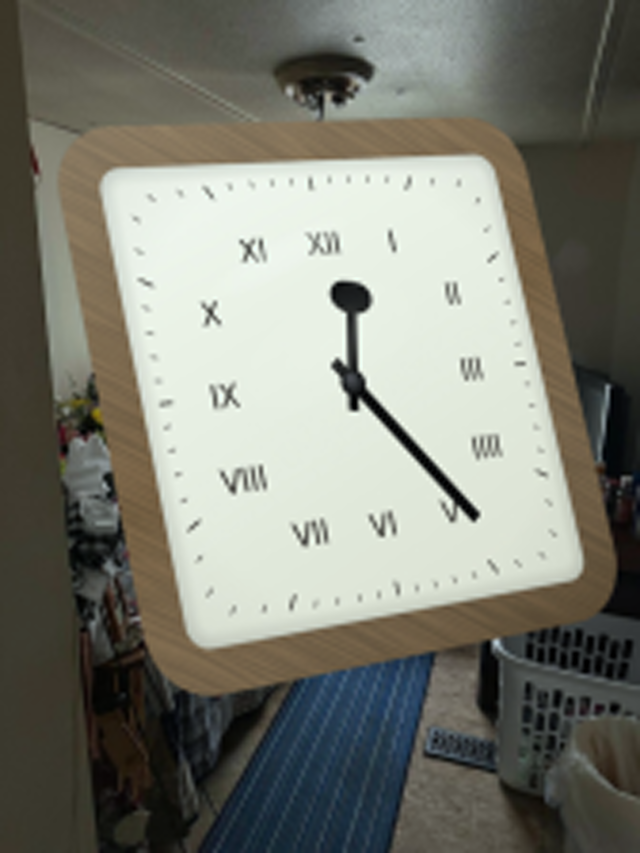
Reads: 12:24
